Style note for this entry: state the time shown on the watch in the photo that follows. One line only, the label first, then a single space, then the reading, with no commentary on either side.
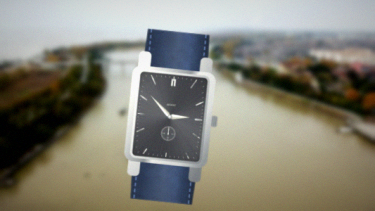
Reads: 2:52
